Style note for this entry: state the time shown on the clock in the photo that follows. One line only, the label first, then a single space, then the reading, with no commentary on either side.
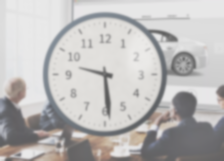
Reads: 9:29
